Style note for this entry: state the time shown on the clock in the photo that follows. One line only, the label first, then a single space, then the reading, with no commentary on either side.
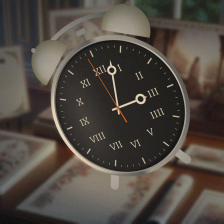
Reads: 3:02:59
